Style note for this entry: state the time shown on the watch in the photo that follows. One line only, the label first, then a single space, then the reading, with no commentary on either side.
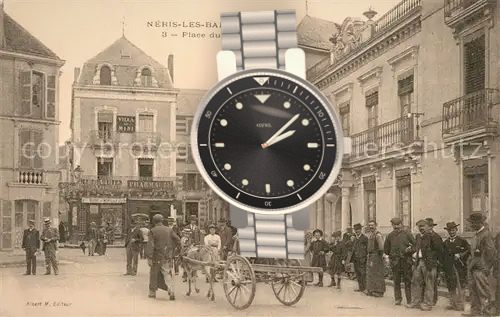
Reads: 2:08
